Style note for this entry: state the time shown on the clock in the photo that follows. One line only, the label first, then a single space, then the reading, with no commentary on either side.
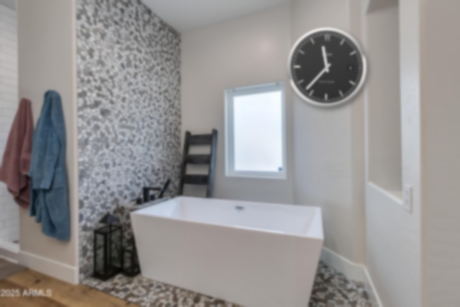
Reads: 11:37
